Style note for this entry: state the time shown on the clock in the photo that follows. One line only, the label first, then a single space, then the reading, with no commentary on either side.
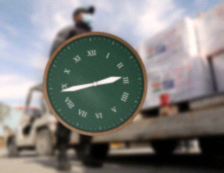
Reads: 2:44
